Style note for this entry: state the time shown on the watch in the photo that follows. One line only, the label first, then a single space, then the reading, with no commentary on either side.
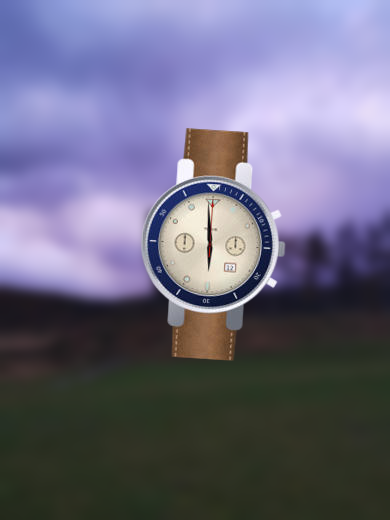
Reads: 5:59
